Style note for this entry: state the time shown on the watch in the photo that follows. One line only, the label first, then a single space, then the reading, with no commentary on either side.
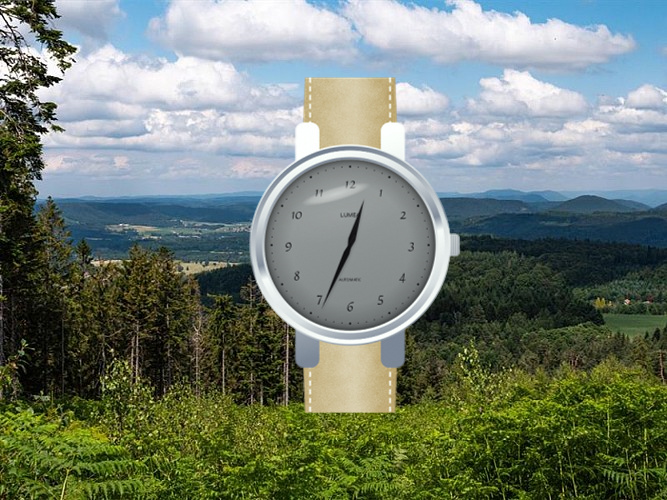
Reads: 12:34
